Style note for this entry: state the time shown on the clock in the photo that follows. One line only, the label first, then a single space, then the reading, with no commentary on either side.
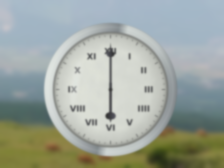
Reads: 6:00
